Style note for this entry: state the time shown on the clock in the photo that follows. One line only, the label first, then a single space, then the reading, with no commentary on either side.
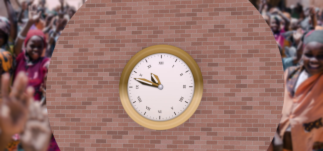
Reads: 10:48
